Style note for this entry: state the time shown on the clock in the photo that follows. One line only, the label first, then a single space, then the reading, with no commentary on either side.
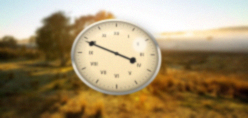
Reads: 3:49
